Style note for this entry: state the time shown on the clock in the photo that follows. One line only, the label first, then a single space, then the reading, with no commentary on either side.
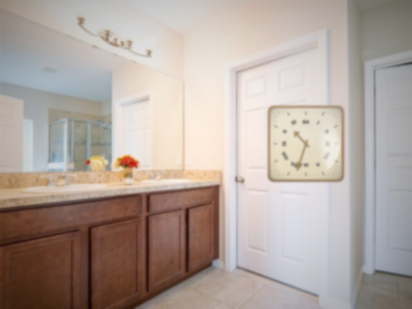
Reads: 10:33
